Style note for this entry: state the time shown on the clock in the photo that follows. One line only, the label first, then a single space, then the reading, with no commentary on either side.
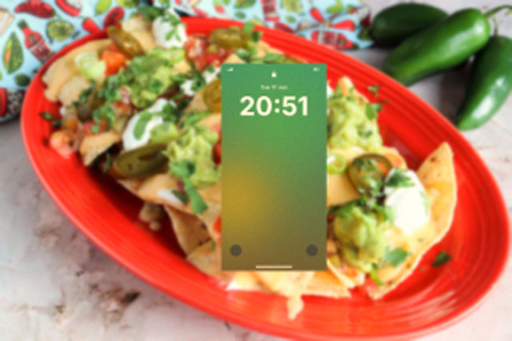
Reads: 20:51
